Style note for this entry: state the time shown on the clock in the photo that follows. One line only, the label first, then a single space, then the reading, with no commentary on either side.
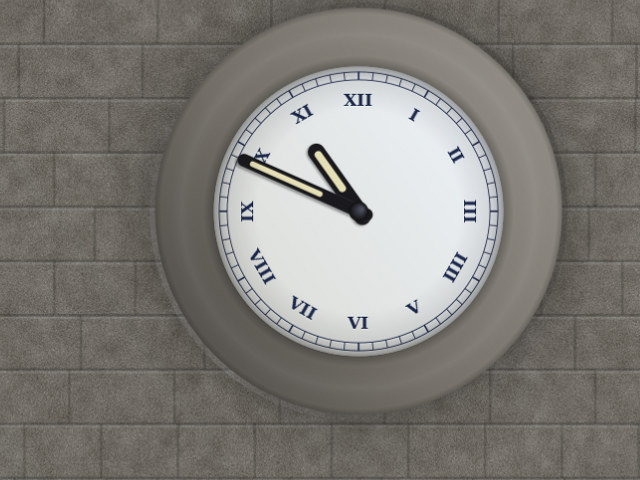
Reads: 10:49
